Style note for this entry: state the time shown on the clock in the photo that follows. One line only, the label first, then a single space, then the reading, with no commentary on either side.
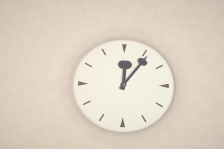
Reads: 12:06
